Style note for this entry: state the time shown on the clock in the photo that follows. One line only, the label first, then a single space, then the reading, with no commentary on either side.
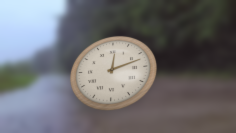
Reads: 12:12
